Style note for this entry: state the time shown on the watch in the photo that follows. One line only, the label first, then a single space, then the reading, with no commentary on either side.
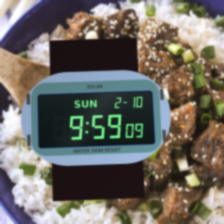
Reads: 9:59:09
